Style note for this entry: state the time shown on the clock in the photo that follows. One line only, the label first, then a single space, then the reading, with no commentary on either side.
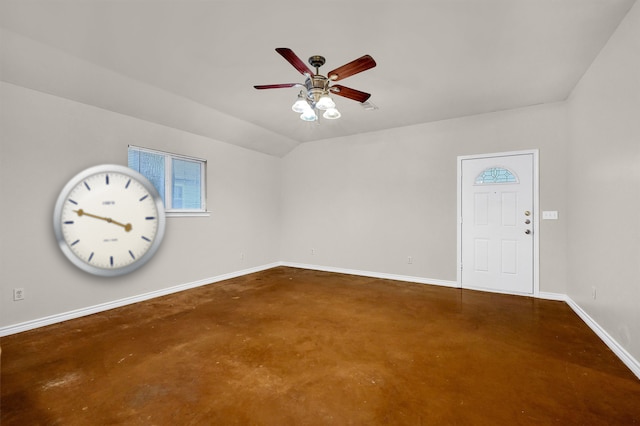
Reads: 3:48
